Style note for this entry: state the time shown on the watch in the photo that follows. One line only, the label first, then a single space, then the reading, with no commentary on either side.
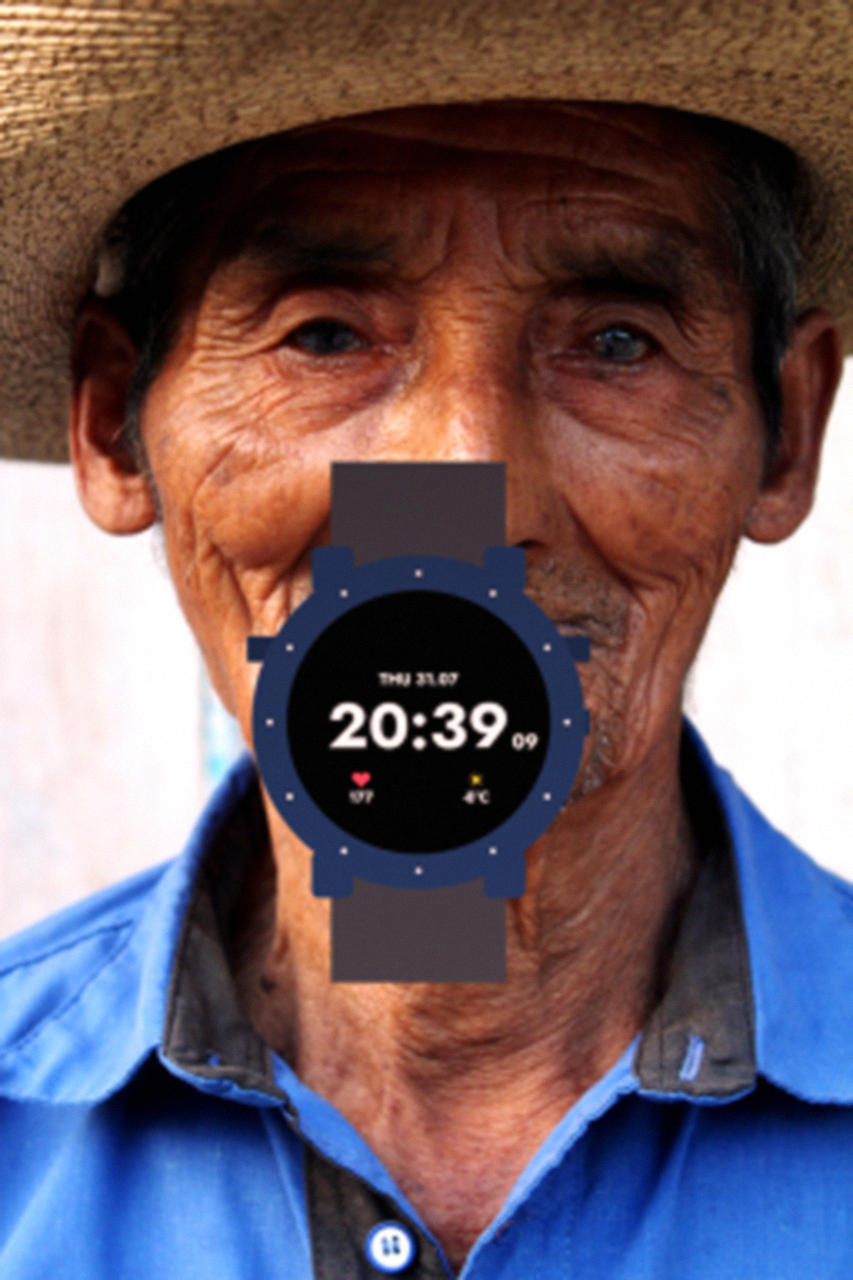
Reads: 20:39
